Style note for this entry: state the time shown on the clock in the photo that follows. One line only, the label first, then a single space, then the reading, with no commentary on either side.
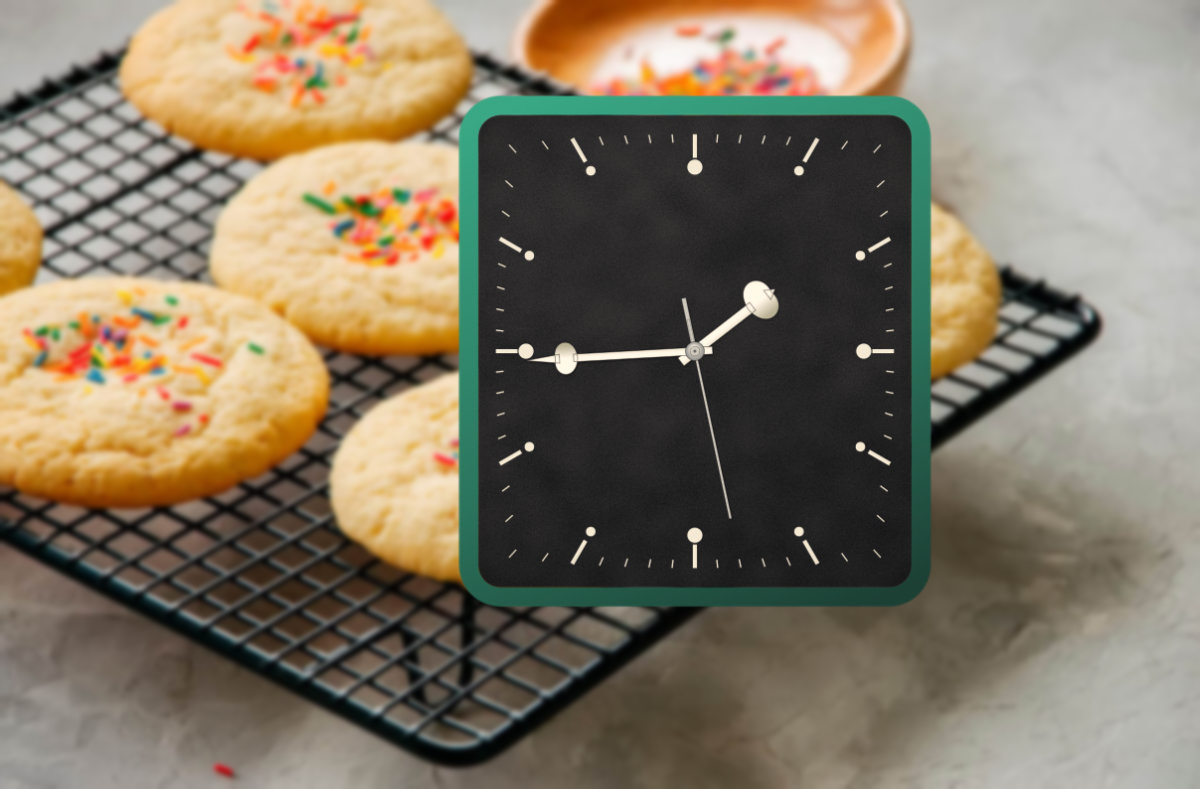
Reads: 1:44:28
